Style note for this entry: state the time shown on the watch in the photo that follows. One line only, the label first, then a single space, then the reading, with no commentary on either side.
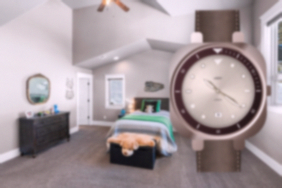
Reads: 10:21
